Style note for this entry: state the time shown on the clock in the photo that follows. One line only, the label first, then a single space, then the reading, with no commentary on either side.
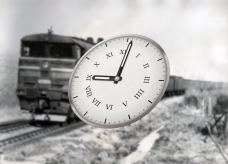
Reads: 9:01
